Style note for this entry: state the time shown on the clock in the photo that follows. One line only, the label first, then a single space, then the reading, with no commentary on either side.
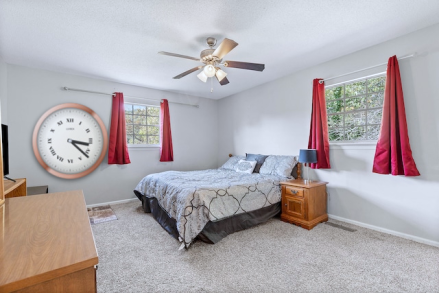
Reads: 3:22
